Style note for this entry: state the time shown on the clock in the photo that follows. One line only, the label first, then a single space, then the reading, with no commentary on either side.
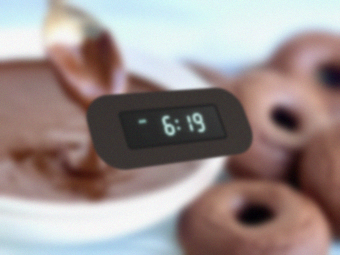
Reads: 6:19
